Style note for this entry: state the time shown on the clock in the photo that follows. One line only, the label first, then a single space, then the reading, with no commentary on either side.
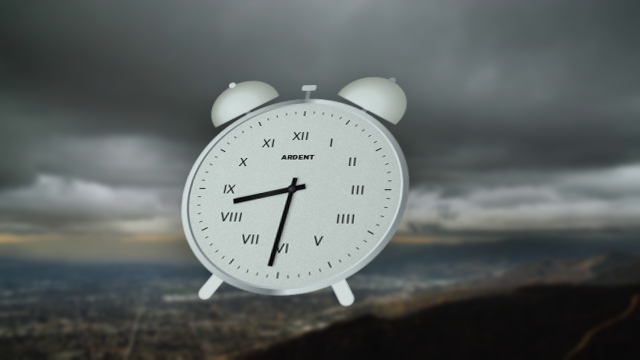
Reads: 8:31
